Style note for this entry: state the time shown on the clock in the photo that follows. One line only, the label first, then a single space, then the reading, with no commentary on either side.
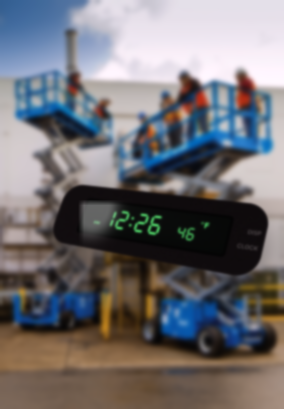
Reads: 12:26
